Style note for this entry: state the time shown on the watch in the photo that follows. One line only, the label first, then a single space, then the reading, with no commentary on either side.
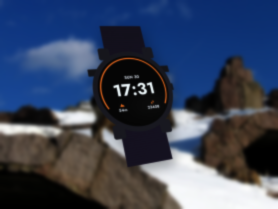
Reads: 17:31
